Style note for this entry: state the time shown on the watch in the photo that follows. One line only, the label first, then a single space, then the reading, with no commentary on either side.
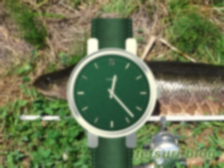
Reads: 12:23
